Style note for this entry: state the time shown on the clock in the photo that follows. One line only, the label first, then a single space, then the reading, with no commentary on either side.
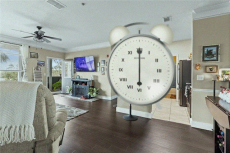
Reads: 6:00
